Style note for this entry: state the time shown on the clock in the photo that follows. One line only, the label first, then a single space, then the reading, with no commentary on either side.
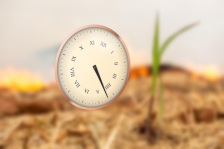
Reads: 4:22
